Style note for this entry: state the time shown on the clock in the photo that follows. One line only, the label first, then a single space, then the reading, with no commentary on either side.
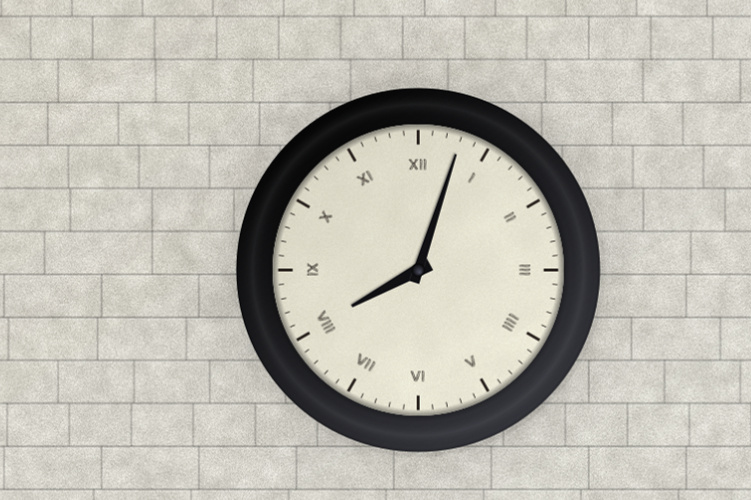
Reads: 8:03
